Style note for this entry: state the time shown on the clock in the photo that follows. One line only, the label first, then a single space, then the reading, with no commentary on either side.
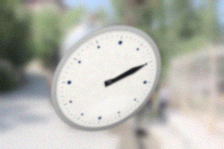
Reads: 2:10
